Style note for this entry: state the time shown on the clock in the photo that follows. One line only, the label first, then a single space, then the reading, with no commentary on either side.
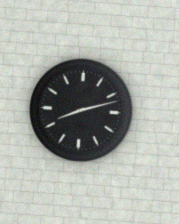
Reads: 8:12
